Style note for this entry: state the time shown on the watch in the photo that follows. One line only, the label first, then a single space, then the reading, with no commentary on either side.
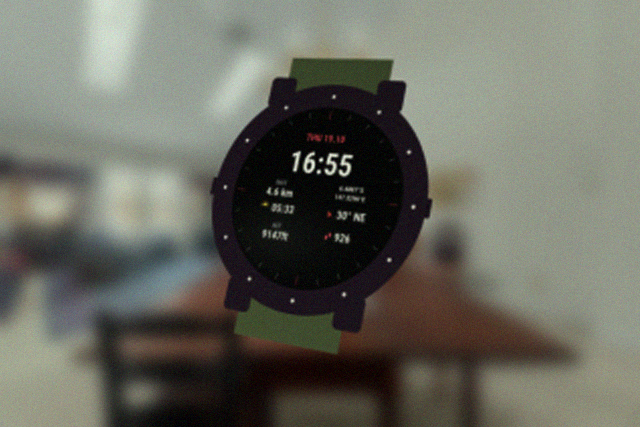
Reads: 16:55
